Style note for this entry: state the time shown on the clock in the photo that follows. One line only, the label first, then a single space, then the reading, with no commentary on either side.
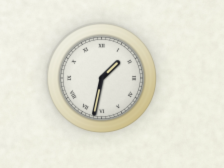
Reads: 1:32
